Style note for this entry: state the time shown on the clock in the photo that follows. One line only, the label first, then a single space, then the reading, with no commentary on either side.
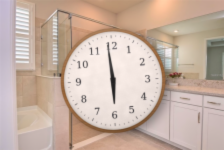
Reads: 5:59
